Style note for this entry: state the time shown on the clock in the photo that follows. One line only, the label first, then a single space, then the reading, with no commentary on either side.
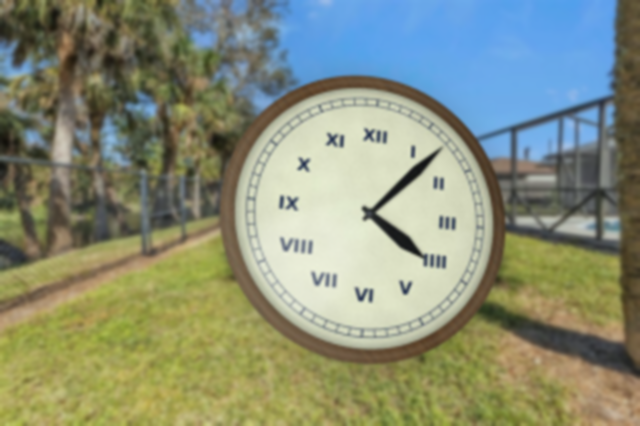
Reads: 4:07
